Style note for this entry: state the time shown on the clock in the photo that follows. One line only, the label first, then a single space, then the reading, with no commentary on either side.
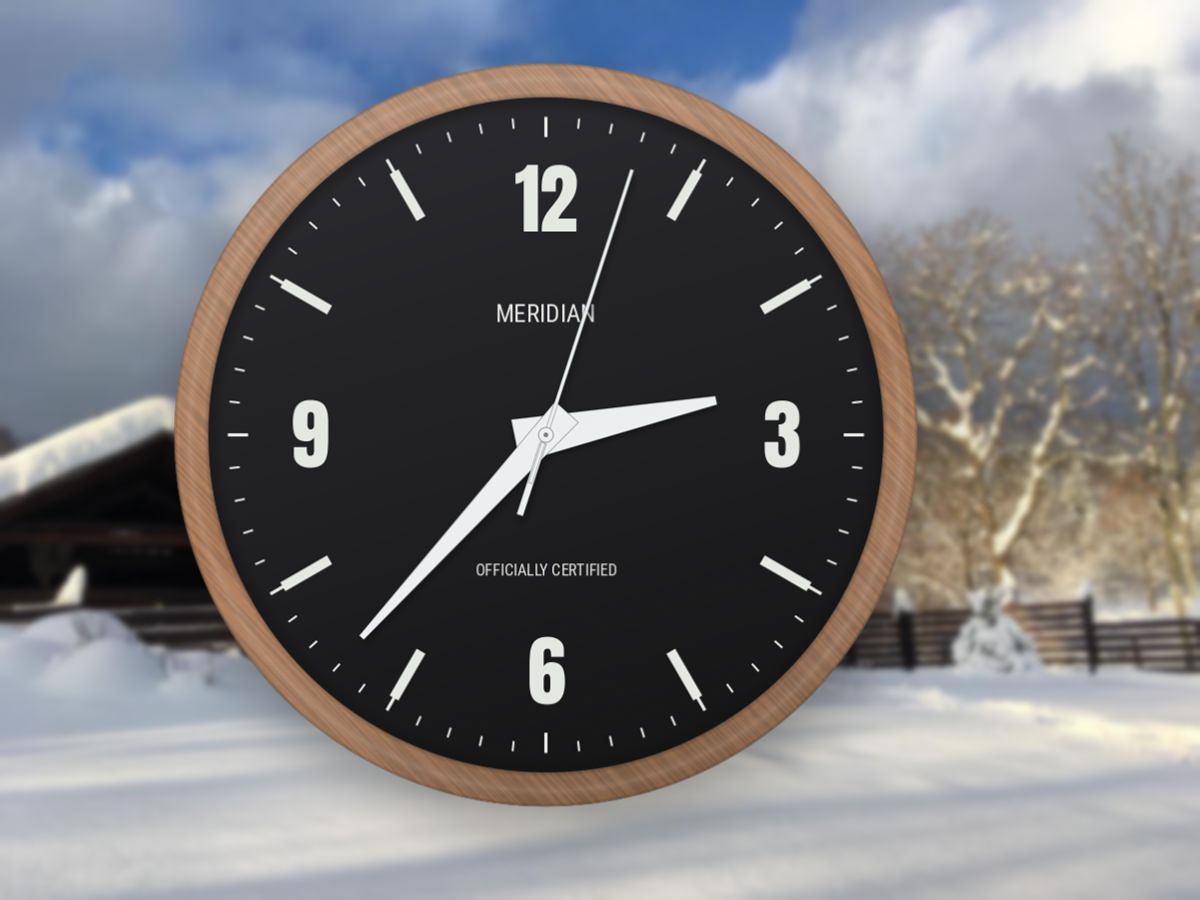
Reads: 2:37:03
